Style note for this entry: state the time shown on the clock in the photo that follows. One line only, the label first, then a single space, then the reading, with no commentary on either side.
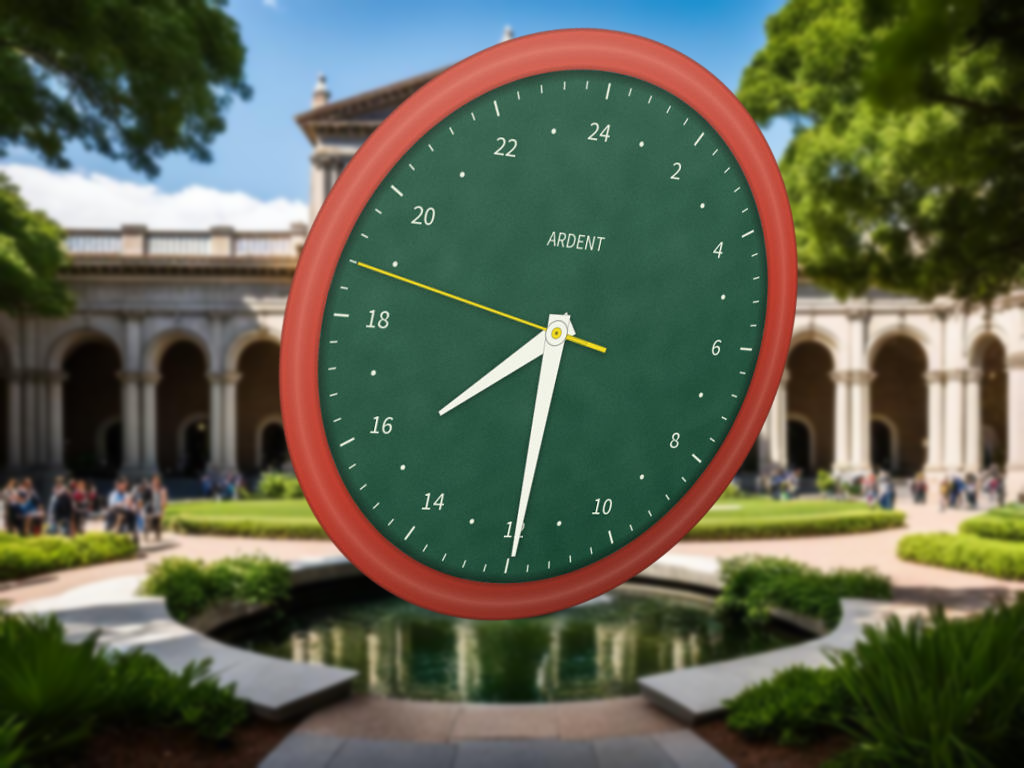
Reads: 15:29:47
